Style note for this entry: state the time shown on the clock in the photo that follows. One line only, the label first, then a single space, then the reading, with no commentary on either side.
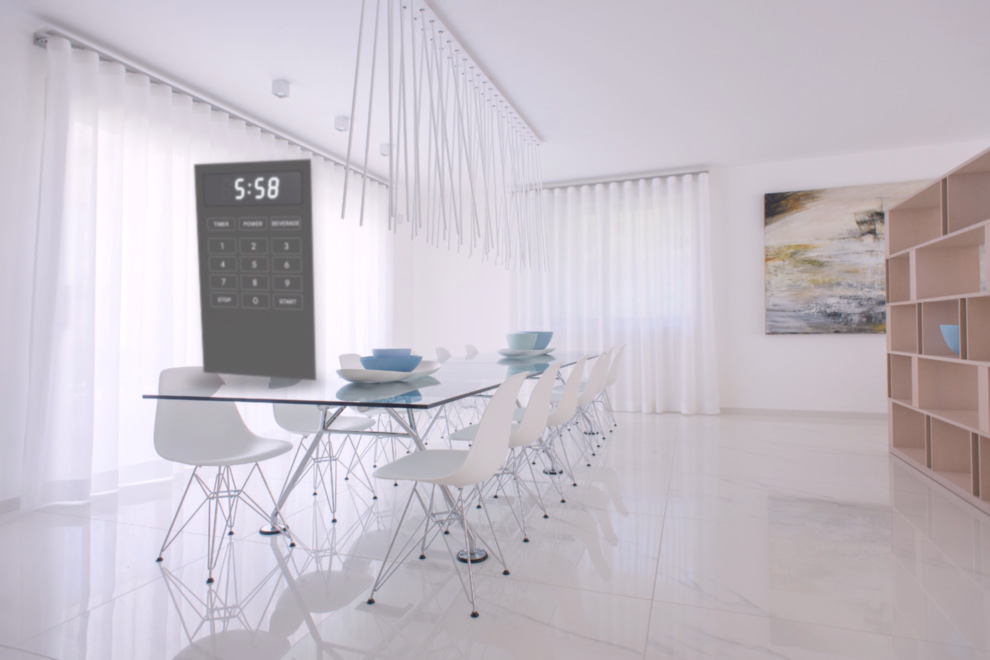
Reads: 5:58
